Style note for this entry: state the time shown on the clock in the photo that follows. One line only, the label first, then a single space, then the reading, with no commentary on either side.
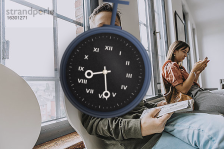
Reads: 8:28
